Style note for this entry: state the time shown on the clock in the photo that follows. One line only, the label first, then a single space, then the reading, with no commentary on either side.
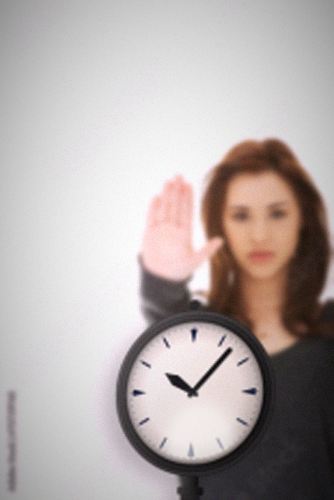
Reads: 10:07
